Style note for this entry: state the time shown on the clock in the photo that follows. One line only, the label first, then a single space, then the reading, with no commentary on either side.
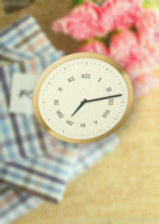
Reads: 7:13
